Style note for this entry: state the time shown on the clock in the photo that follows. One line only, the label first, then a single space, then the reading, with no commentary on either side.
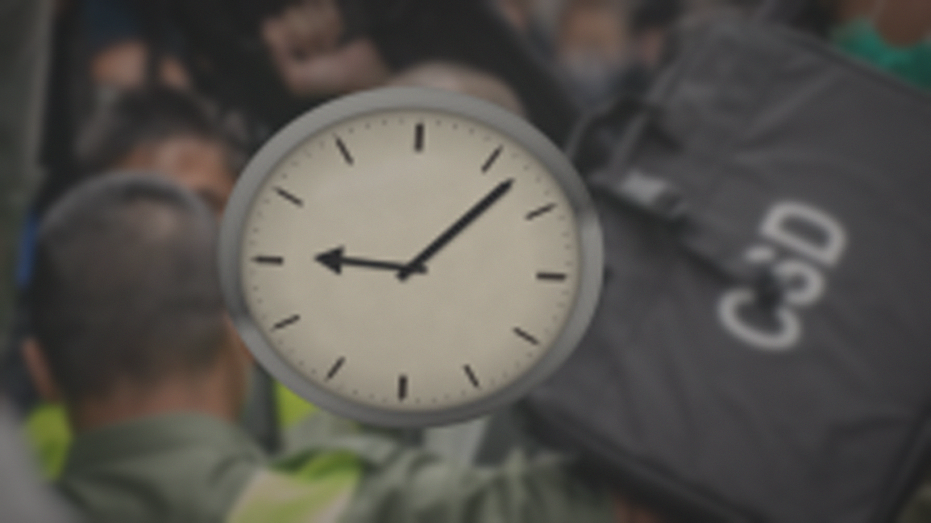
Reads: 9:07
